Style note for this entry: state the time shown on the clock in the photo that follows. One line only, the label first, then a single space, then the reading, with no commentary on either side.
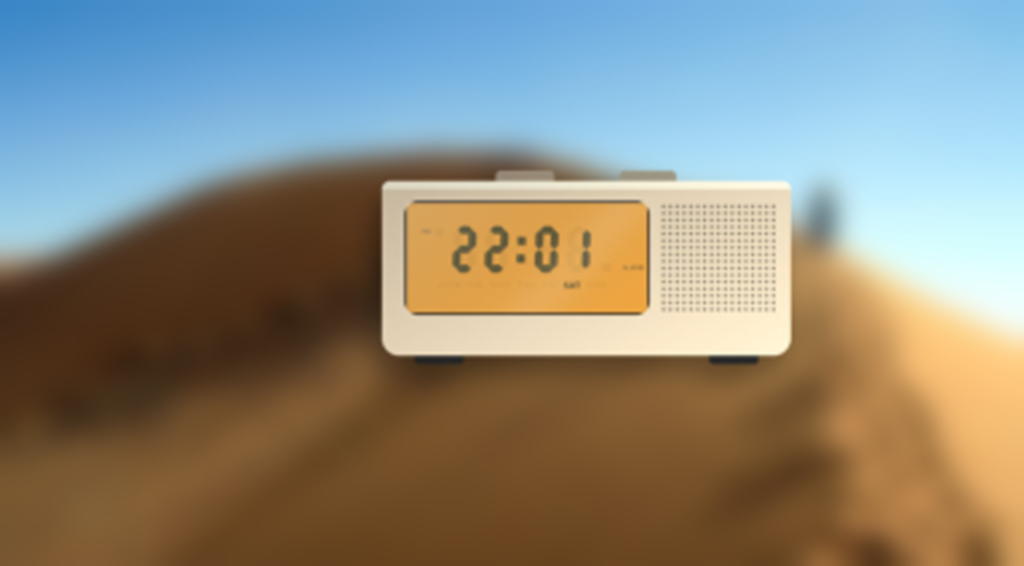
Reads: 22:01
